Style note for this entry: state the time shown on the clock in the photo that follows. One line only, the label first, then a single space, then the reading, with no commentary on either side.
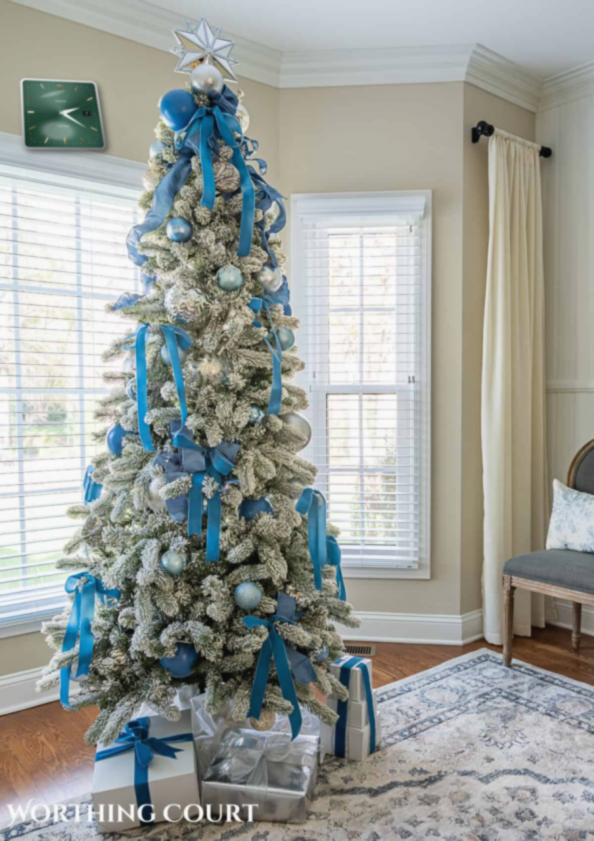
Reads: 2:21
